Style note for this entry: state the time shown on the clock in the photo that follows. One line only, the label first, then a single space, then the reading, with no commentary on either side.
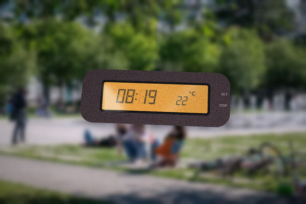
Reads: 8:19
